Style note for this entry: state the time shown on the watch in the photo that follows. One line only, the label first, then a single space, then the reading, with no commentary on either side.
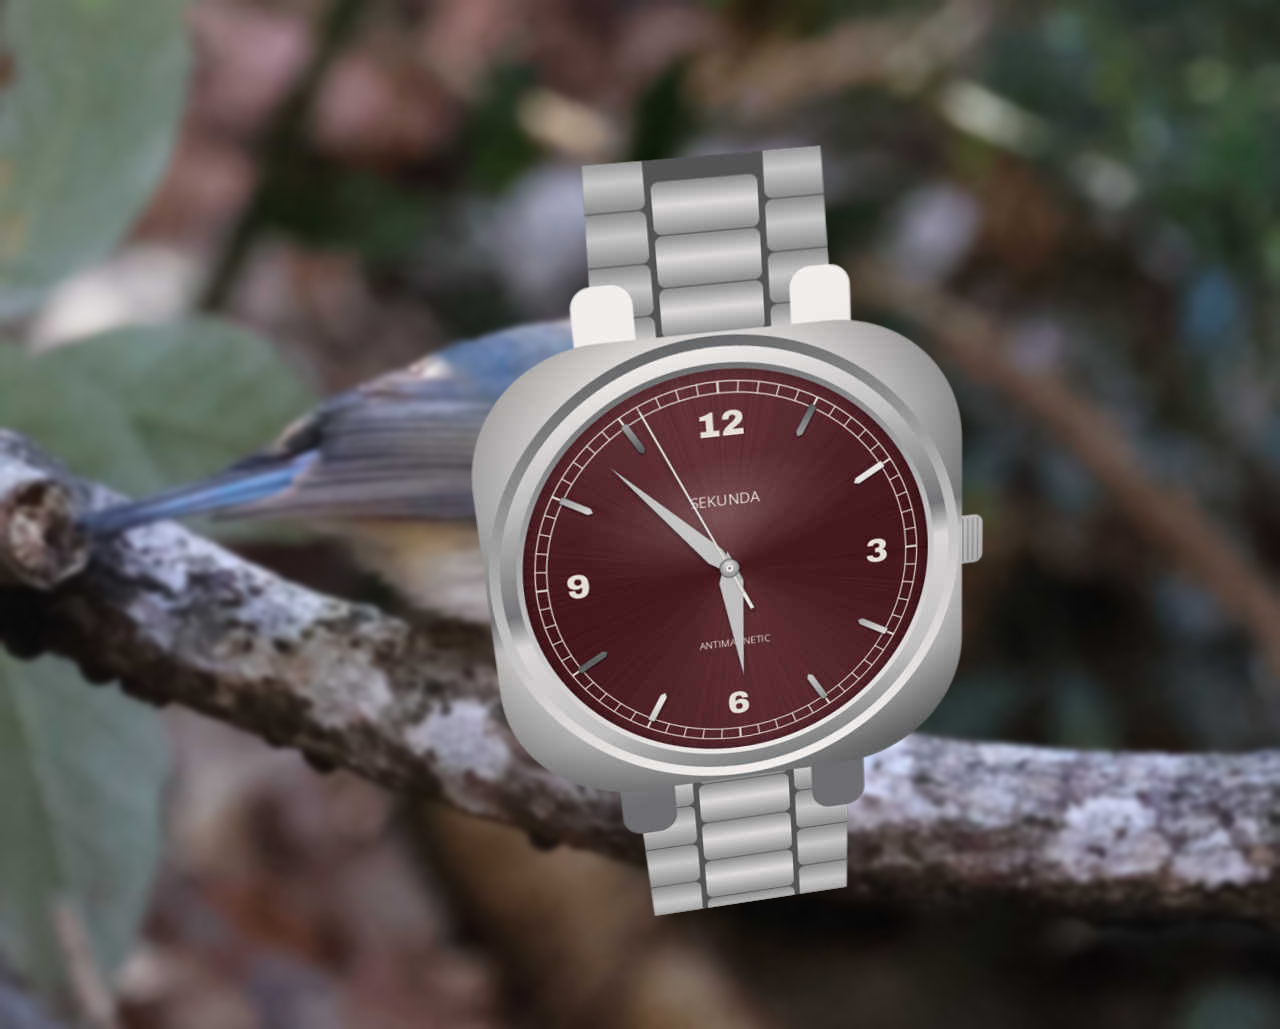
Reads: 5:52:56
